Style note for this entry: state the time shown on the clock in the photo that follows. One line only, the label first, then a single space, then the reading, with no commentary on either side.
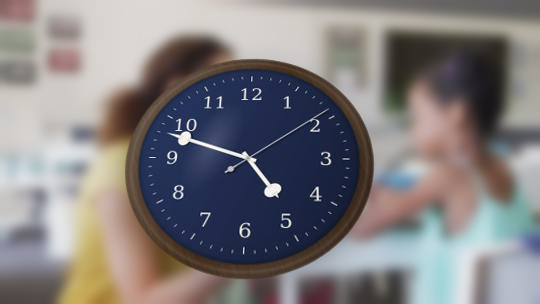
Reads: 4:48:09
